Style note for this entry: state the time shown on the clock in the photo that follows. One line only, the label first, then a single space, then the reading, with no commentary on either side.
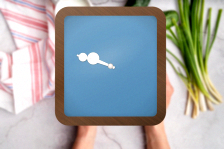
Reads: 9:48
